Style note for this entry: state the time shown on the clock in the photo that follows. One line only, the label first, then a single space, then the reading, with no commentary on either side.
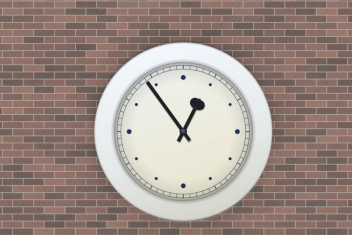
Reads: 12:54
